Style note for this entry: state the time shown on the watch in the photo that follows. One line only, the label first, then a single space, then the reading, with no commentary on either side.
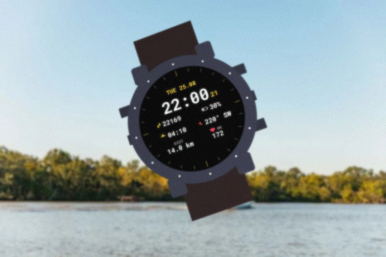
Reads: 22:00
